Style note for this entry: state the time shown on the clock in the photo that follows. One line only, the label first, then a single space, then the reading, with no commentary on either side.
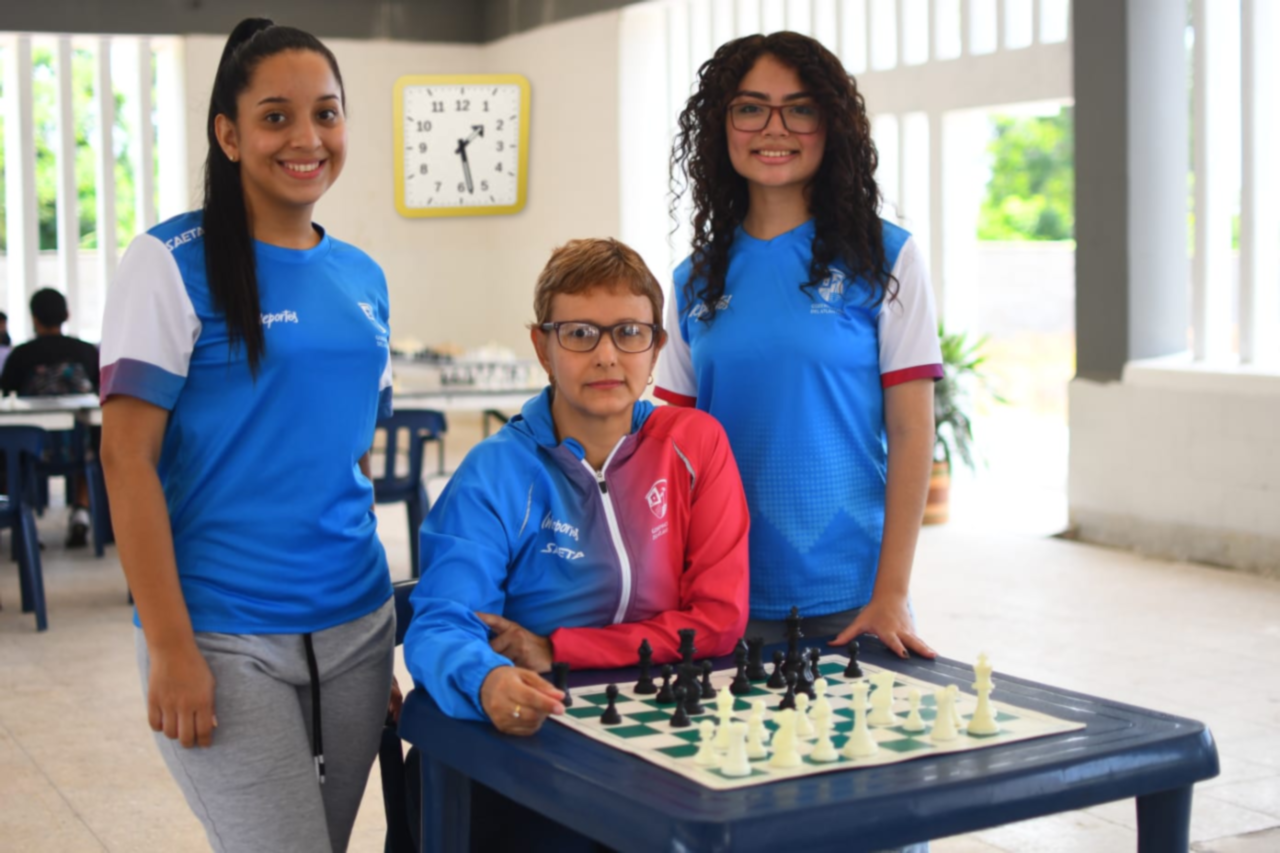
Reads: 1:28
